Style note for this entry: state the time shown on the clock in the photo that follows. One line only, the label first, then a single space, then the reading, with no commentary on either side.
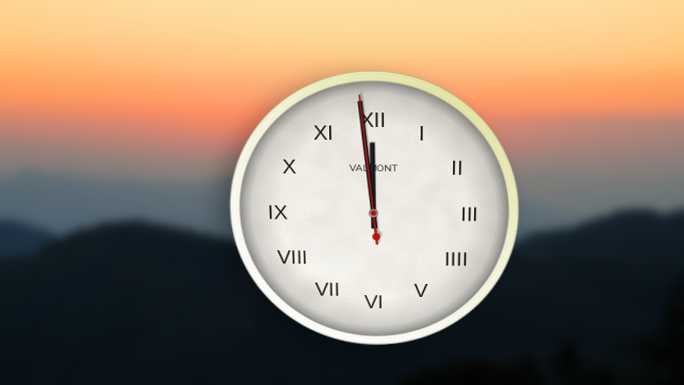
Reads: 11:58:59
